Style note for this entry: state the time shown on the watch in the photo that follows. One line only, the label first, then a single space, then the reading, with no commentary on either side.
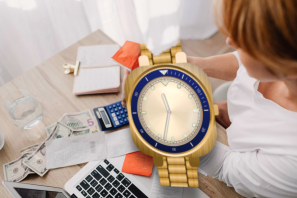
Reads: 11:33
